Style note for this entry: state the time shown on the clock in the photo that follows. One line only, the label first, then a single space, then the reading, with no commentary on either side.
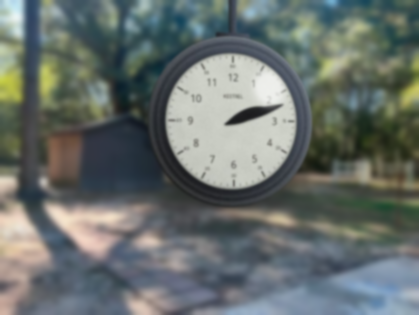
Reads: 2:12
